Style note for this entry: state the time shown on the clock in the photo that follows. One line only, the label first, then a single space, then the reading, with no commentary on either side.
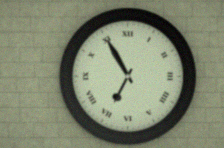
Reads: 6:55
